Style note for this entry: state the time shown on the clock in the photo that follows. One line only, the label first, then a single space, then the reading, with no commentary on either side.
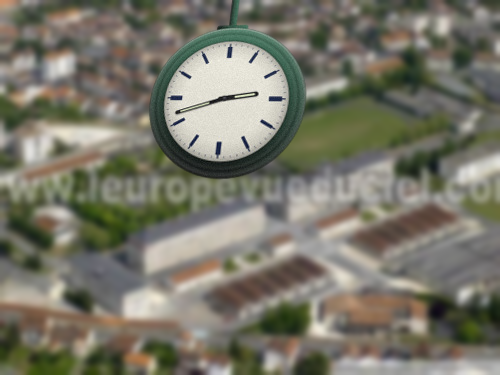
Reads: 2:42
